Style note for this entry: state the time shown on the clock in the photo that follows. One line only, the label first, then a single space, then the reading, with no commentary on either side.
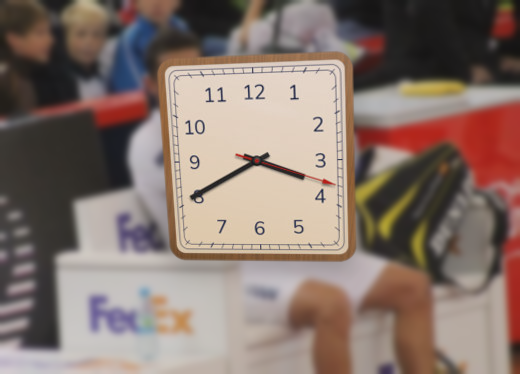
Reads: 3:40:18
